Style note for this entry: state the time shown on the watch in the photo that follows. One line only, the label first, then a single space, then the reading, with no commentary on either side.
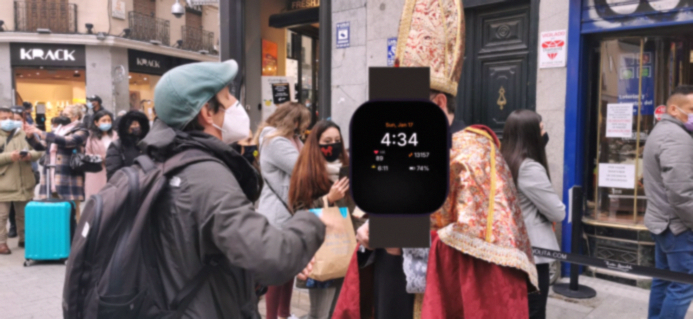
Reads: 4:34
